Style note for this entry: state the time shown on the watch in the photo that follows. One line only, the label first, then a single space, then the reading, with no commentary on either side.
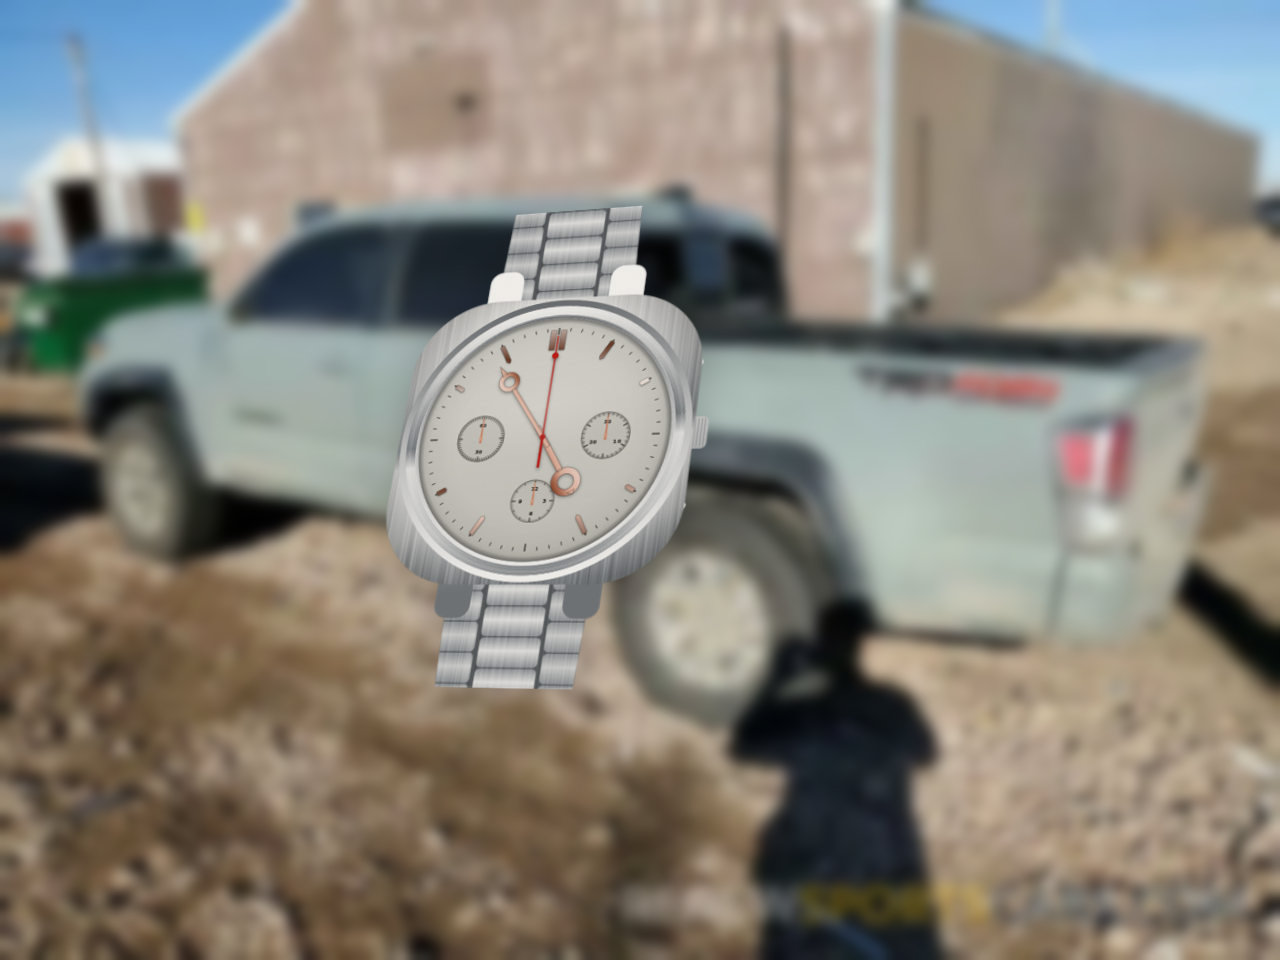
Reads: 4:54
